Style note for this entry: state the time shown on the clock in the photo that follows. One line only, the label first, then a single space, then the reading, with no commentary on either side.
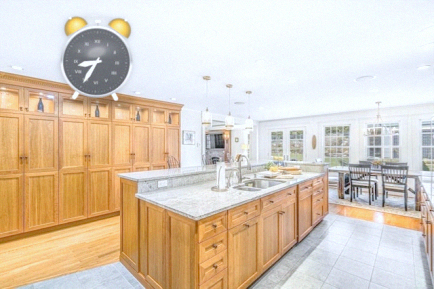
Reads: 8:35
